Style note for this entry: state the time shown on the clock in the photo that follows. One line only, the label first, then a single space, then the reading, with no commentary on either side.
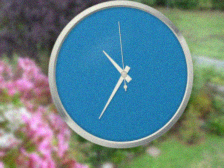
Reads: 10:34:59
